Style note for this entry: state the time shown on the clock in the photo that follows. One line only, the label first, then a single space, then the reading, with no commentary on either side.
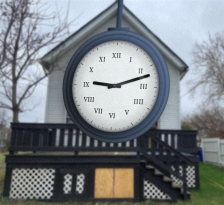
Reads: 9:12
